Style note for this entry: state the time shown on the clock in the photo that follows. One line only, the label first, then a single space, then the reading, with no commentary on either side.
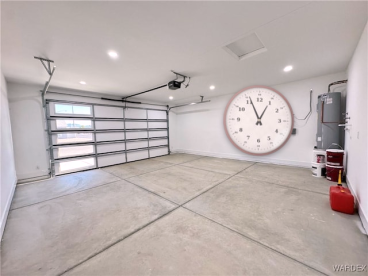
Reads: 12:56
